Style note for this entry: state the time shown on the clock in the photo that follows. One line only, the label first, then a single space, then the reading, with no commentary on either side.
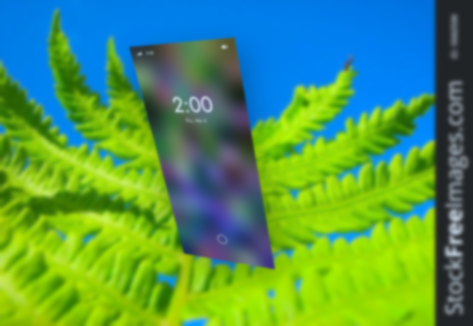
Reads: 2:00
